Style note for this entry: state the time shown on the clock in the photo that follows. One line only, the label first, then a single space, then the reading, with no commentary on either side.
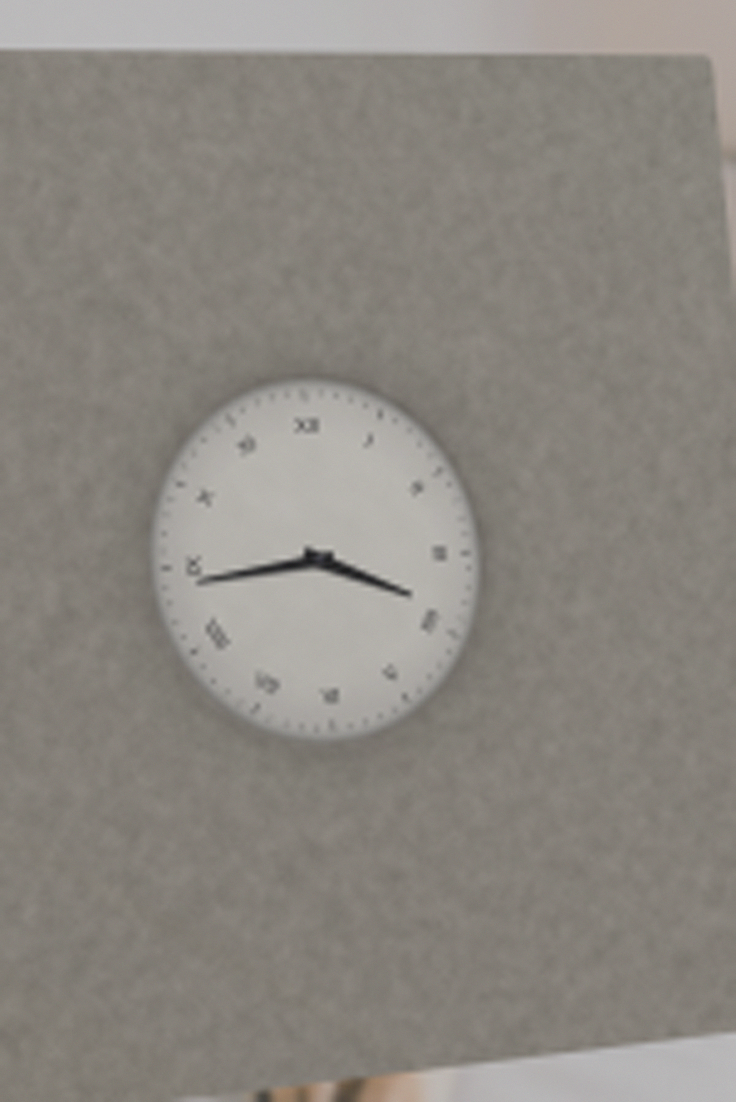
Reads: 3:44
